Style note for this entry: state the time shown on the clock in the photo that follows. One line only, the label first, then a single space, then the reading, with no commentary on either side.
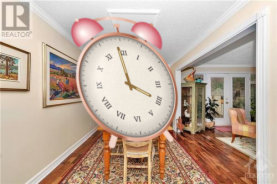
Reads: 3:59
